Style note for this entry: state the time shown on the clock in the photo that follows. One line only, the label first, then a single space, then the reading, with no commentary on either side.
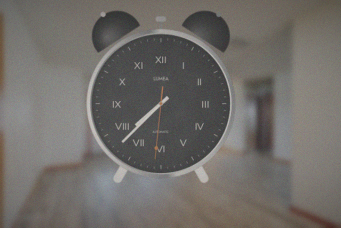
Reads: 7:37:31
